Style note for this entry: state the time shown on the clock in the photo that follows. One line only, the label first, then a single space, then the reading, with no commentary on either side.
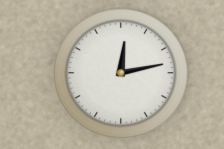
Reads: 12:13
